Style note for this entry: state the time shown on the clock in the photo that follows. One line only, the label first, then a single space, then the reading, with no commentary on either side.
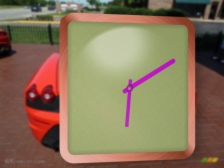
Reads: 6:10
